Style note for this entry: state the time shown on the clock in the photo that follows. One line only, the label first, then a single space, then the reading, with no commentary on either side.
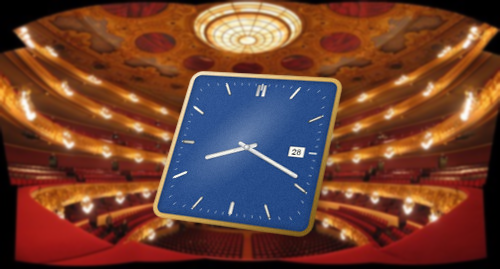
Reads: 8:19
